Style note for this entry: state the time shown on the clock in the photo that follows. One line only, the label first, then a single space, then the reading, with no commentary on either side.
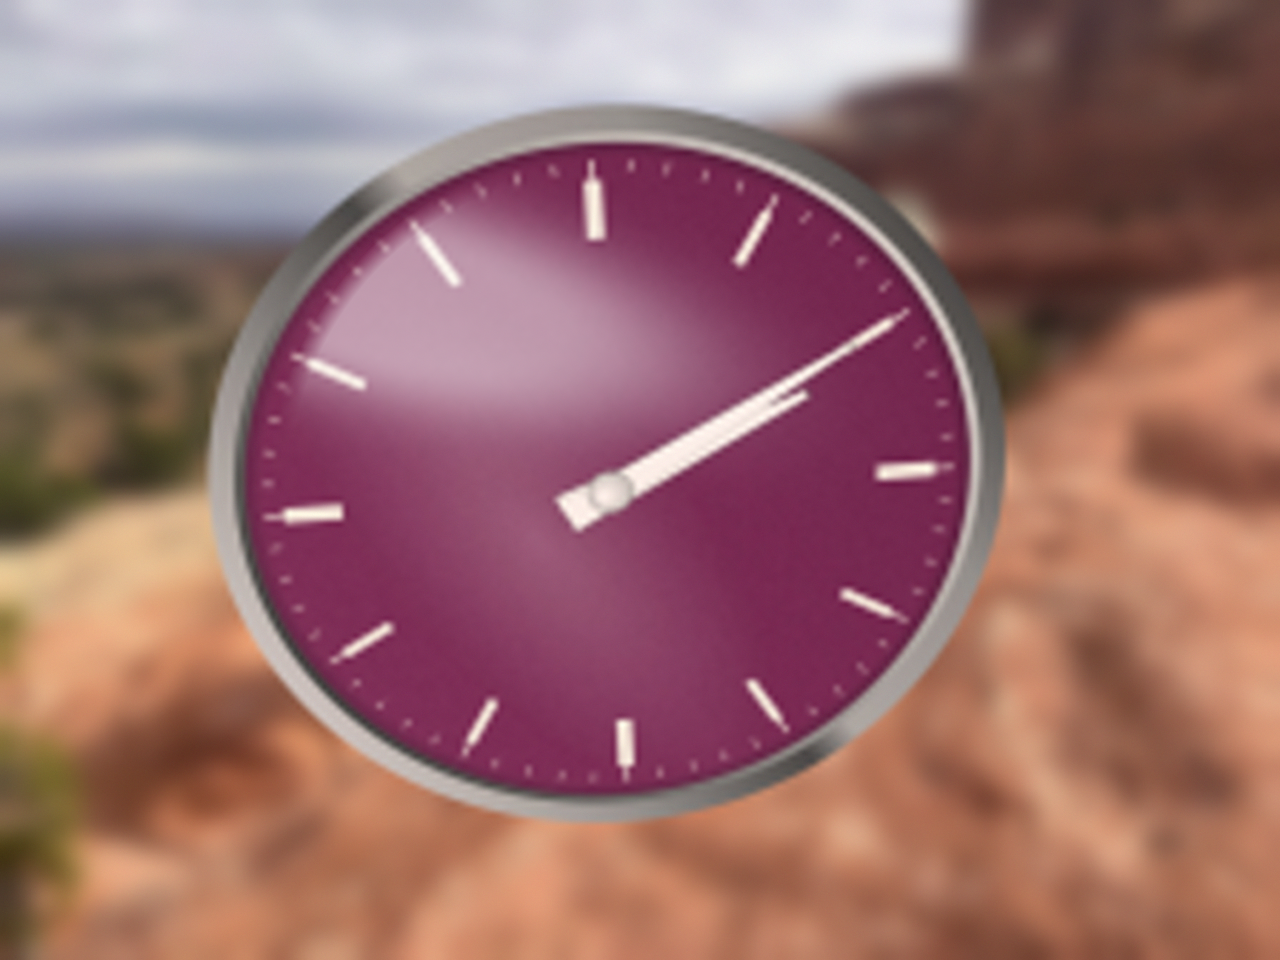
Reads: 2:10
